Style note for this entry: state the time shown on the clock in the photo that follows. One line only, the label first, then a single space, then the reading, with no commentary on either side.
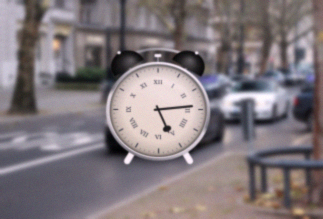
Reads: 5:14
